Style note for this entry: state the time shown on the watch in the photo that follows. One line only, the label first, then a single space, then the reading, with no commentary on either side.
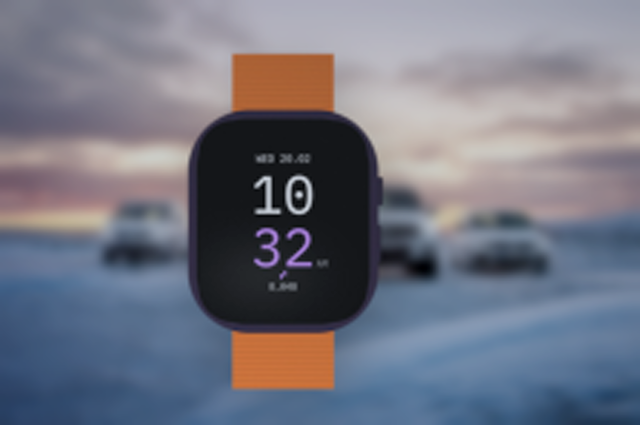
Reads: 10:32
